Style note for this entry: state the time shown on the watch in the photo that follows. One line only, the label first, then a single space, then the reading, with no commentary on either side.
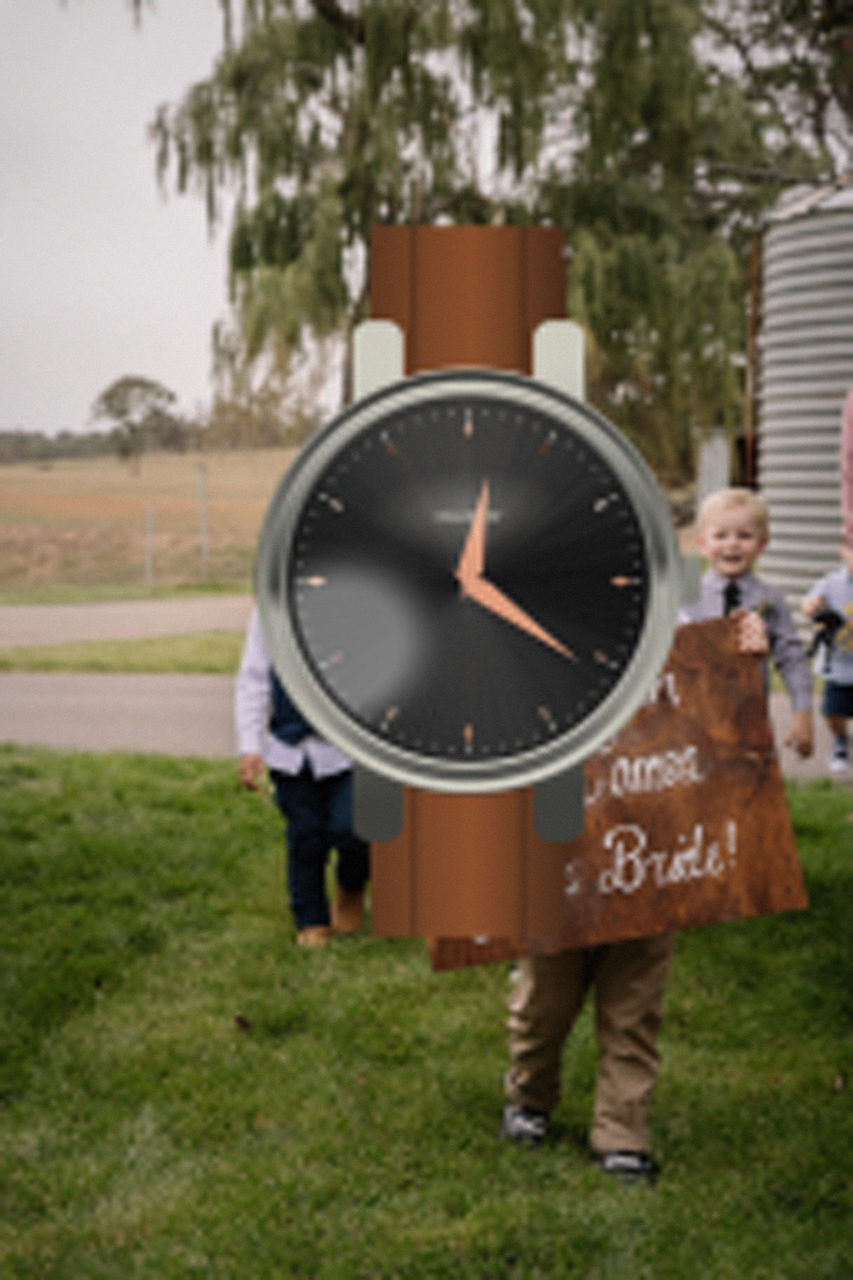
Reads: 12:21
